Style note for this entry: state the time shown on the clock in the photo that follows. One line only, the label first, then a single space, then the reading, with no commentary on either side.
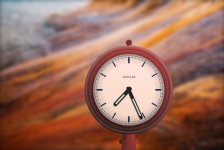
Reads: 7:26
